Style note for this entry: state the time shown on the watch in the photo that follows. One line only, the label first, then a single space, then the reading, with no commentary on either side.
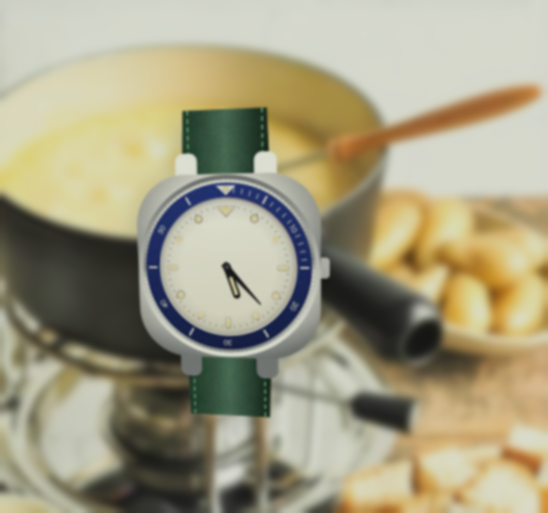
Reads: 5:23
